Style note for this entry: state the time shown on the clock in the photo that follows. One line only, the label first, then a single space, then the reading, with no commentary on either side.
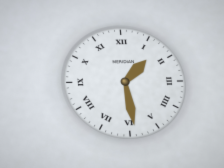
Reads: 1:29
